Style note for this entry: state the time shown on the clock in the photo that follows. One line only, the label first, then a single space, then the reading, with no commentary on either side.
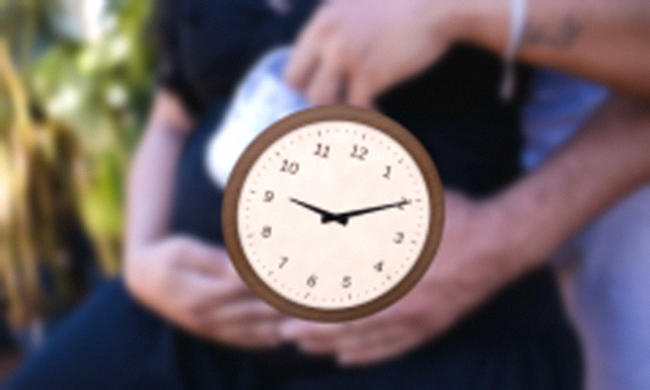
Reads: 9:10
